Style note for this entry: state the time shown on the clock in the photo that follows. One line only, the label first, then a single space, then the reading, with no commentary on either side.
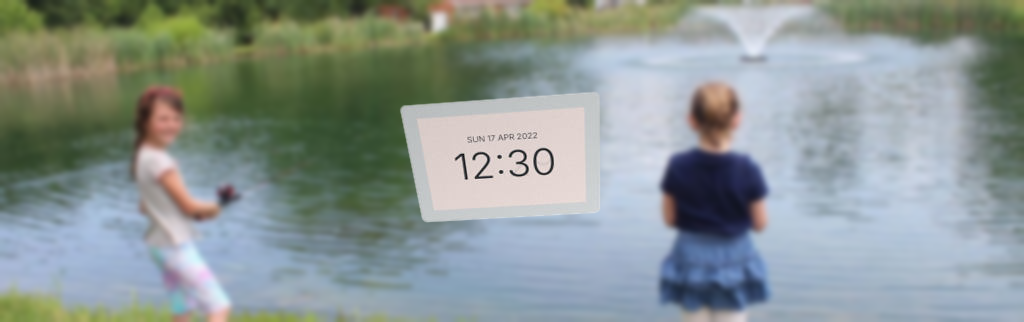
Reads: 12:30
